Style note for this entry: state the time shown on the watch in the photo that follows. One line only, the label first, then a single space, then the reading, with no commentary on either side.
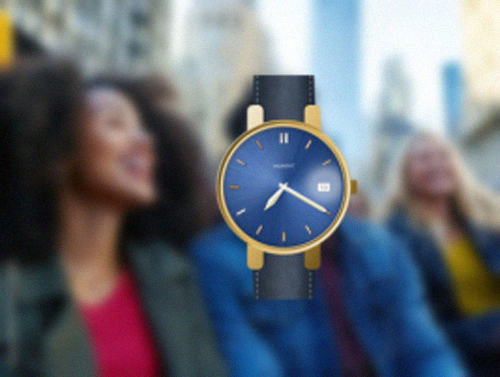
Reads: 7:20
